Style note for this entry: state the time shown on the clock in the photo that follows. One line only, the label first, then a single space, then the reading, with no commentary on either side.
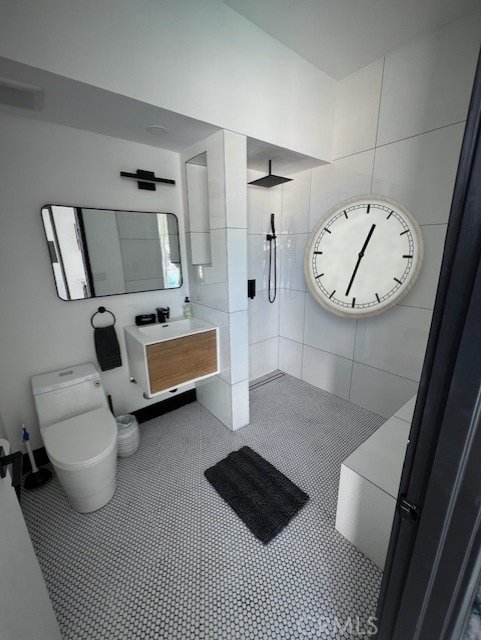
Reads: 12:32
